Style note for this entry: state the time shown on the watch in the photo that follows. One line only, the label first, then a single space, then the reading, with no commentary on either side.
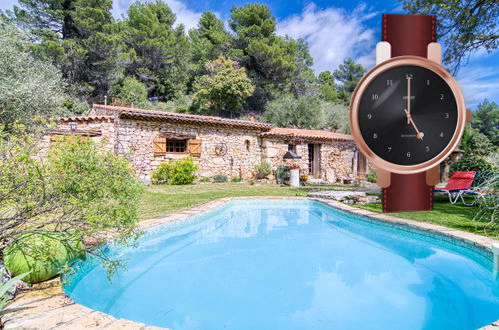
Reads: 5:00
